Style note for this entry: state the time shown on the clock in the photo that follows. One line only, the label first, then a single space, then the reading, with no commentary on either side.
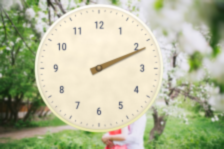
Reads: 2:11
